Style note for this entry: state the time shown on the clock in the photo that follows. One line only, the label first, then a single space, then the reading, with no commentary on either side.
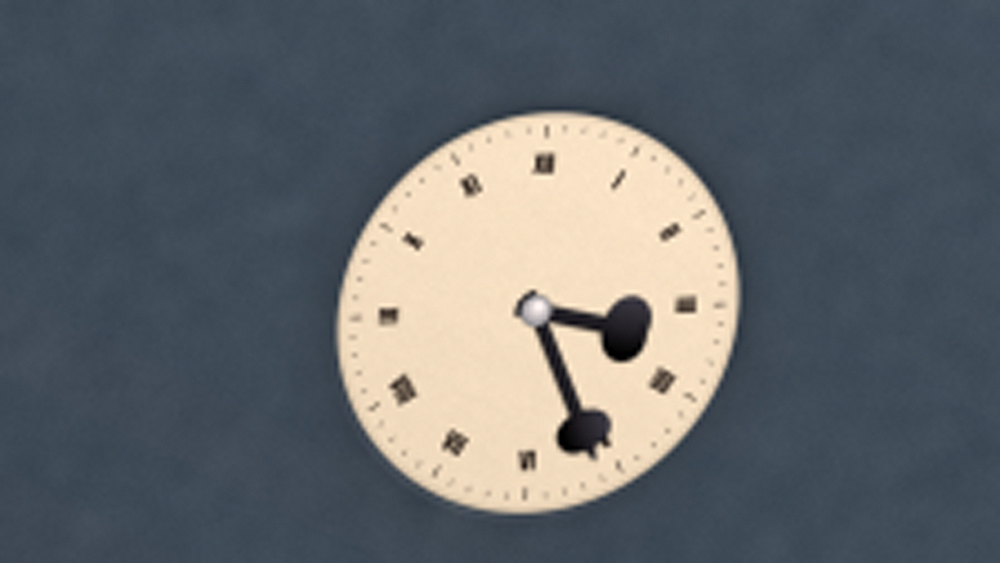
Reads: 3:26
